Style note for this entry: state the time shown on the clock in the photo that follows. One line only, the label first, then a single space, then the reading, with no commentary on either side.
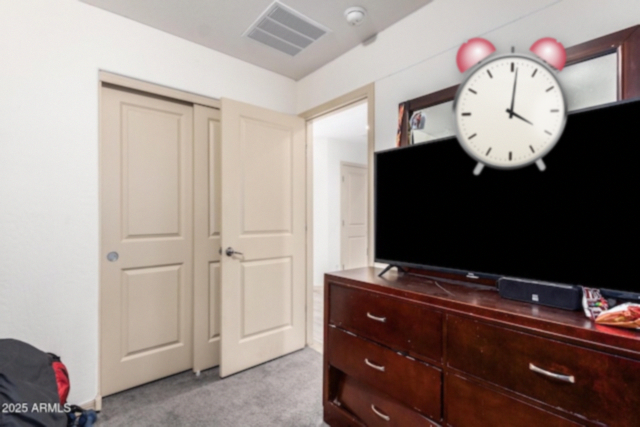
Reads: 4:01
